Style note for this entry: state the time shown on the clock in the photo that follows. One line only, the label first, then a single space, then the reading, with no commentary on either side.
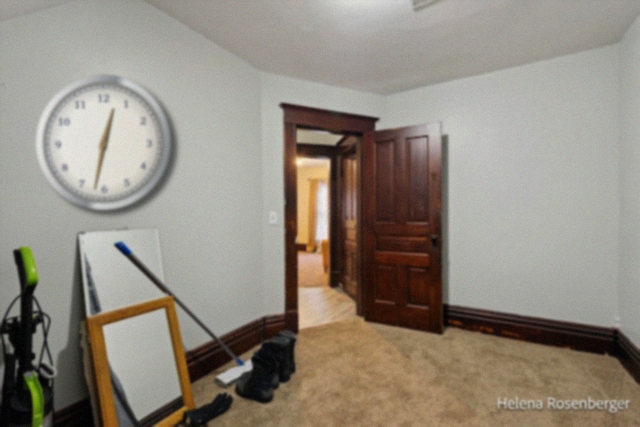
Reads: 12:32
